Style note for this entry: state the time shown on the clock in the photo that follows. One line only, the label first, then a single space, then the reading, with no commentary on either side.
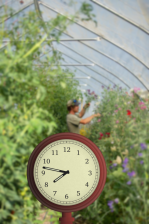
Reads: 7:47
